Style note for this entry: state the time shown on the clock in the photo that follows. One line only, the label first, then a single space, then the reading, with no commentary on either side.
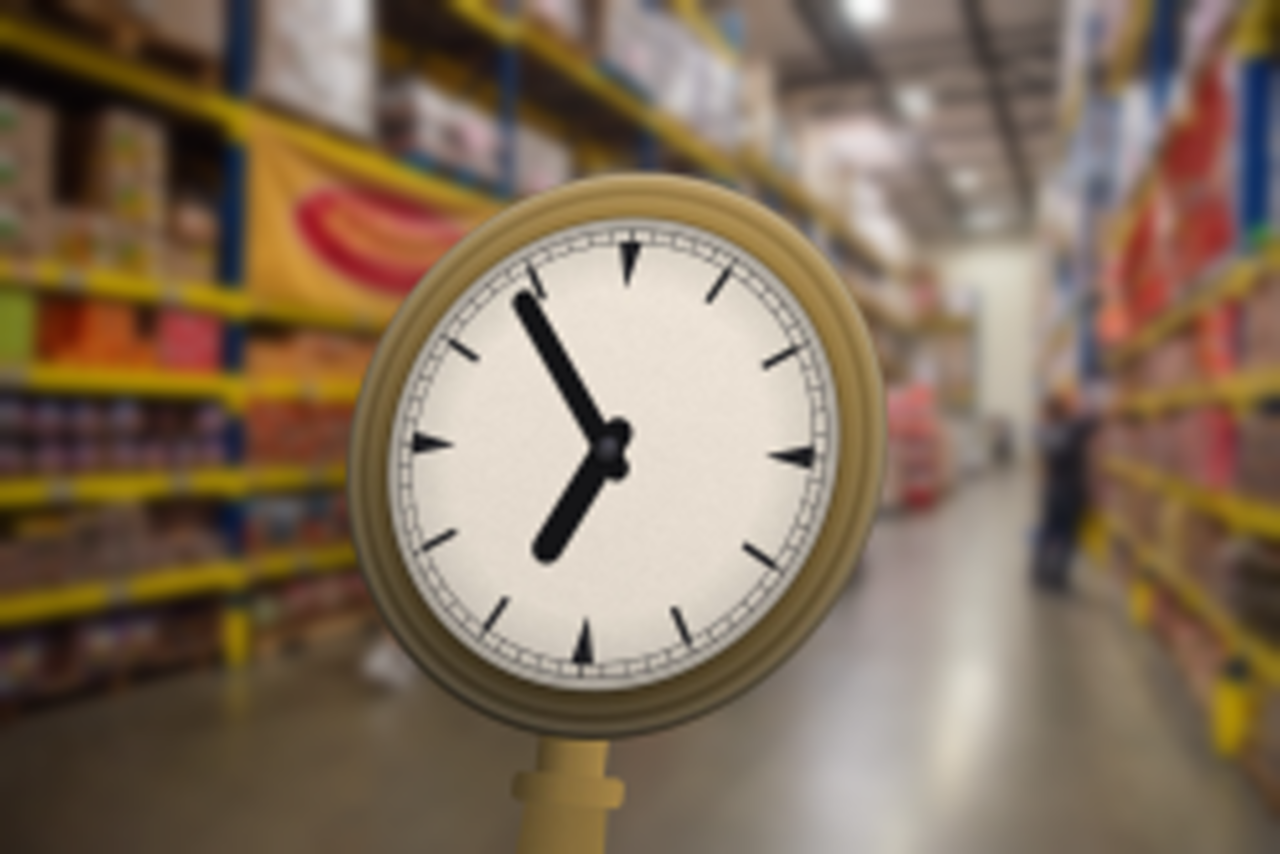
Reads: 6:54
